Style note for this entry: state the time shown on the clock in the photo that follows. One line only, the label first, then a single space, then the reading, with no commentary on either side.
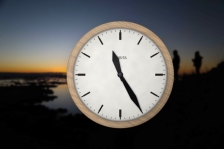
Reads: 11:25
